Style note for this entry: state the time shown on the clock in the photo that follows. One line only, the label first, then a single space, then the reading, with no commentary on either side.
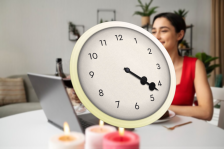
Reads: 4:22
